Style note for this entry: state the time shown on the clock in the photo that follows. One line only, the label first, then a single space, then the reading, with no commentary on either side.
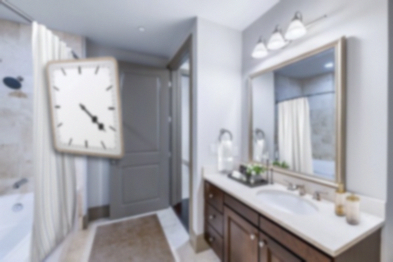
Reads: 4:22
